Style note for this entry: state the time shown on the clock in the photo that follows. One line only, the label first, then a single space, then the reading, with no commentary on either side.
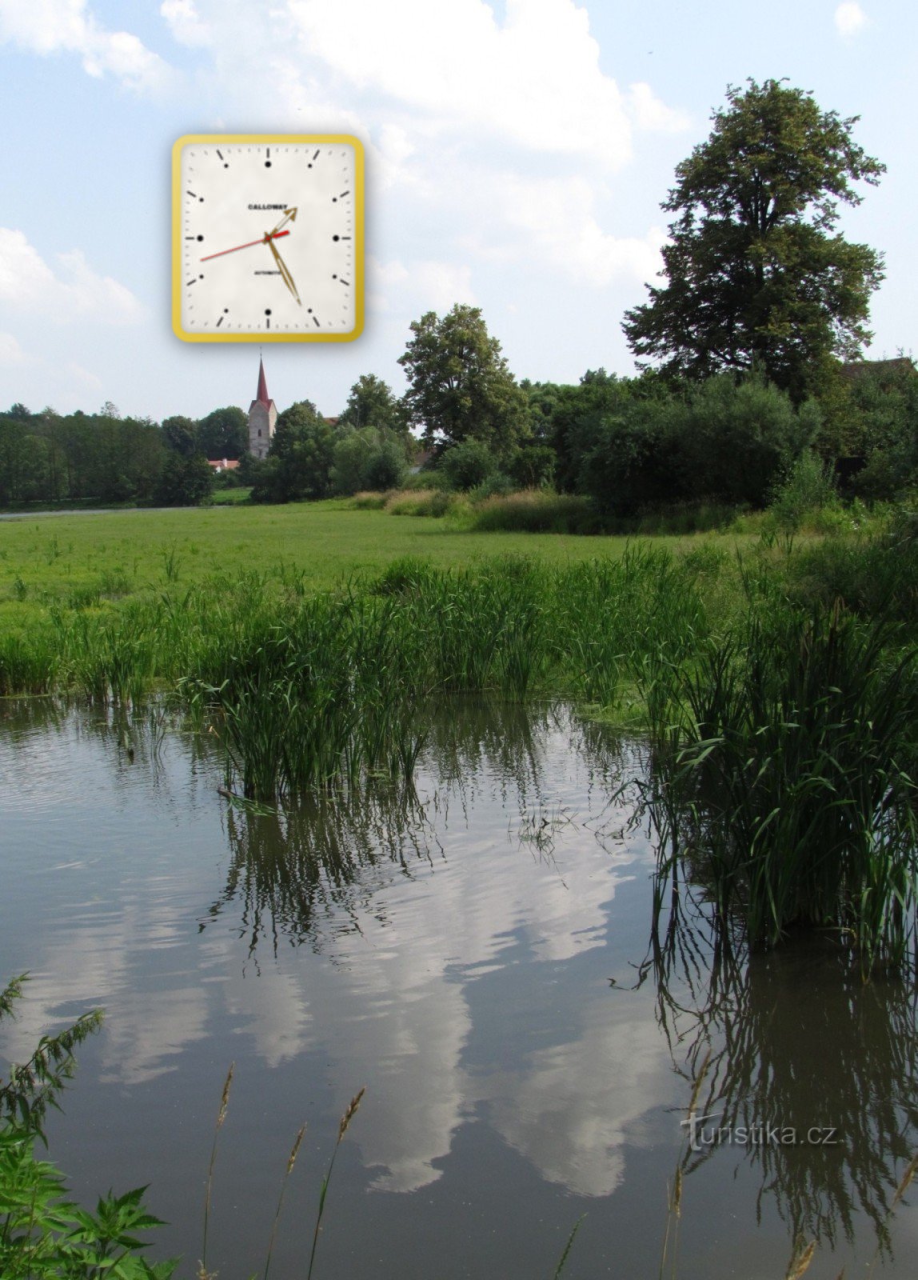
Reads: 1:25:42
